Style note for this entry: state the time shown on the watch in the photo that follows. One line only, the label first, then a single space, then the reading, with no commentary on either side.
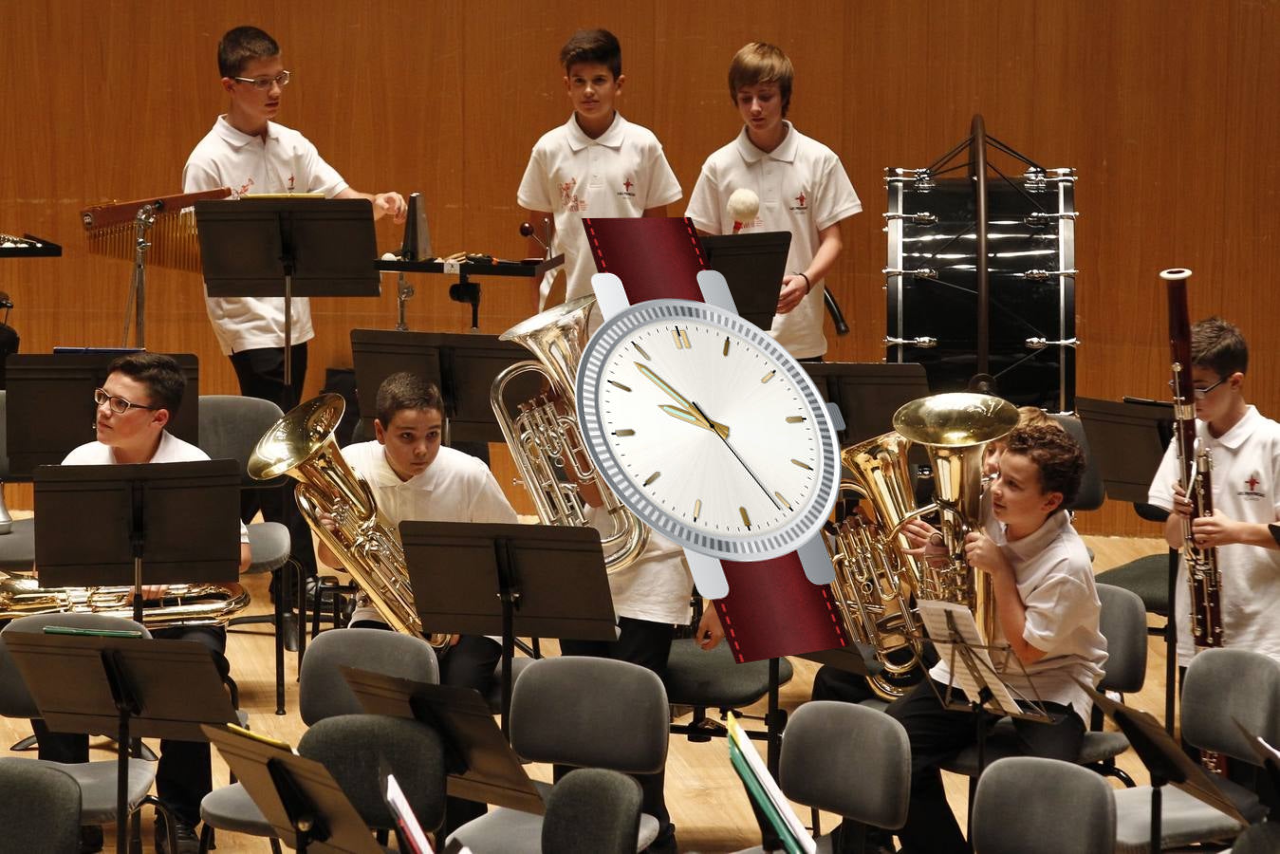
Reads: 9:53:26
